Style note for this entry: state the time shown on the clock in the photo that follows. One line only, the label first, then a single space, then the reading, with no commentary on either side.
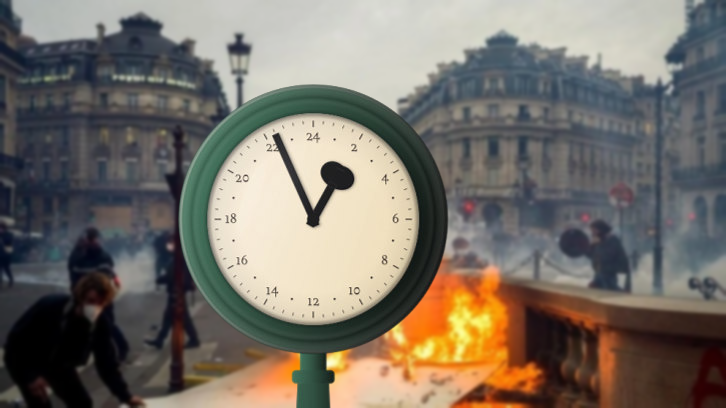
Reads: 1:56
